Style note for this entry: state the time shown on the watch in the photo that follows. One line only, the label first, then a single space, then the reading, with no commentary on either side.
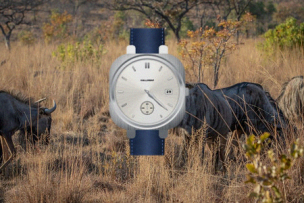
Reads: 4:22
